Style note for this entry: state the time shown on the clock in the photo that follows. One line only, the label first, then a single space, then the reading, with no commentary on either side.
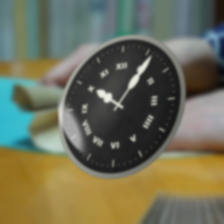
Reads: 10:06
